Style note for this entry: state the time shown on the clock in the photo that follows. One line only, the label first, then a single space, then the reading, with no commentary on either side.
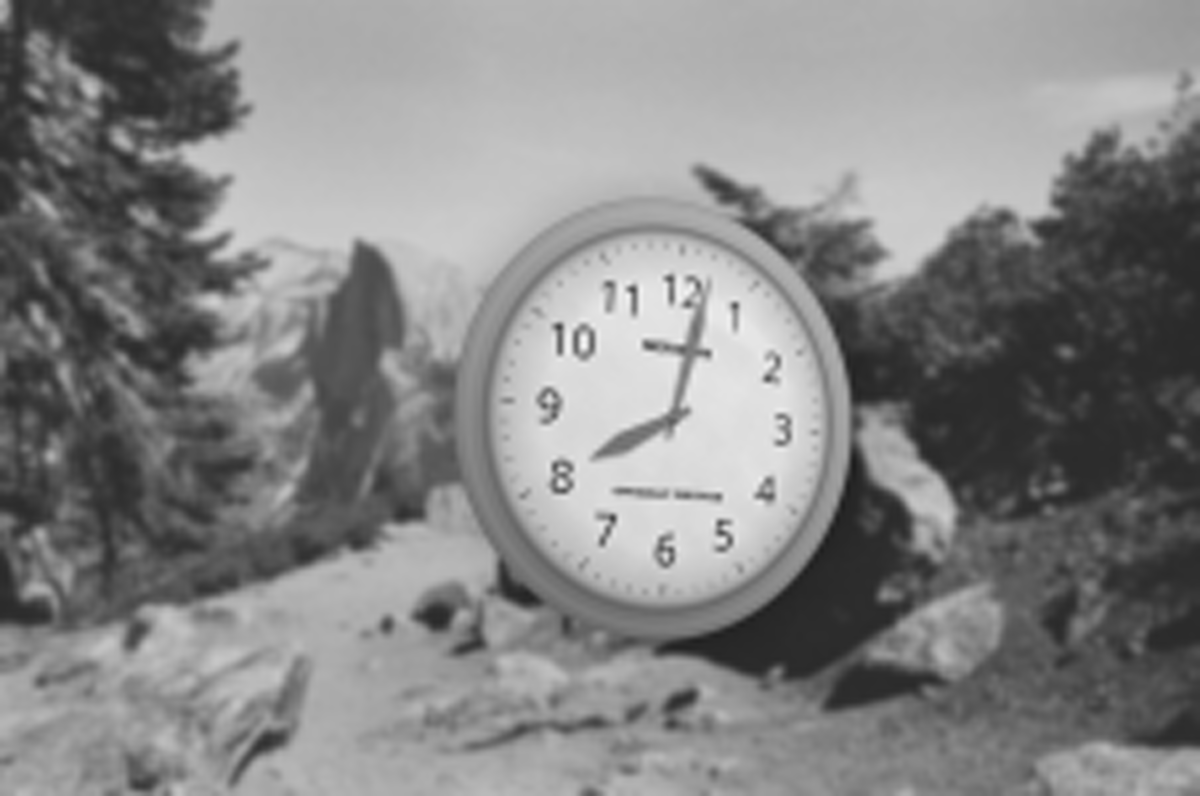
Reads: 8:02
